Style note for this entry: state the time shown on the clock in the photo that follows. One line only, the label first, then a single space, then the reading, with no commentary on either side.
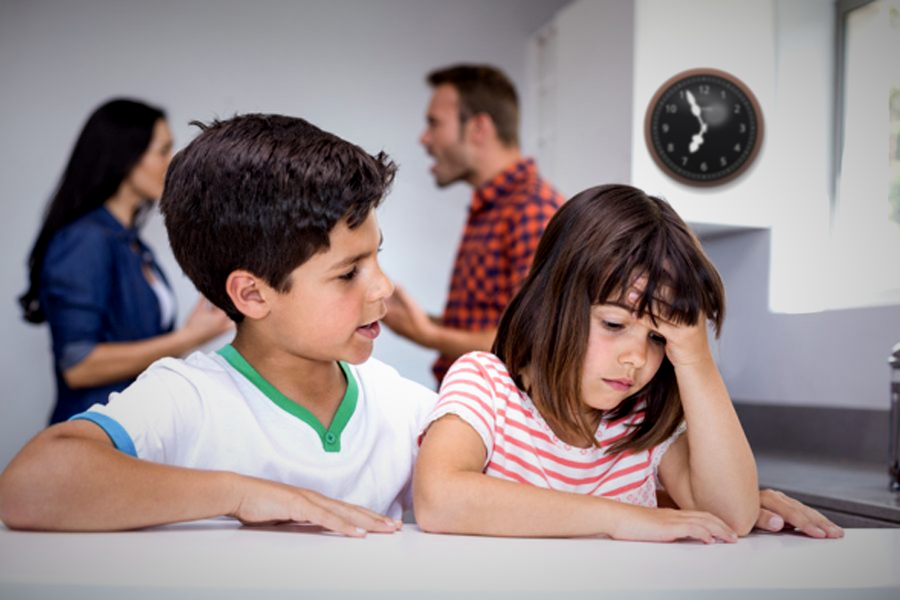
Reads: 6:56
